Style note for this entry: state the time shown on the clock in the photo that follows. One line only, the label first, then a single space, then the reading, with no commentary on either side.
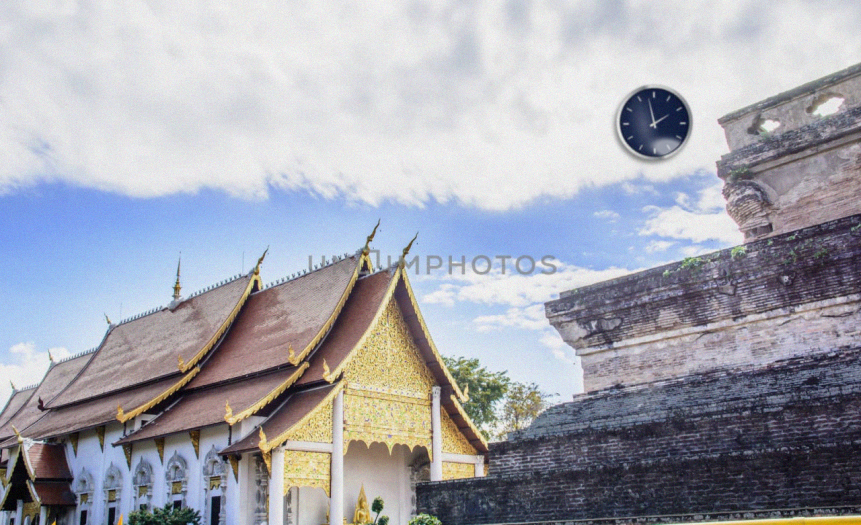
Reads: 1:58
